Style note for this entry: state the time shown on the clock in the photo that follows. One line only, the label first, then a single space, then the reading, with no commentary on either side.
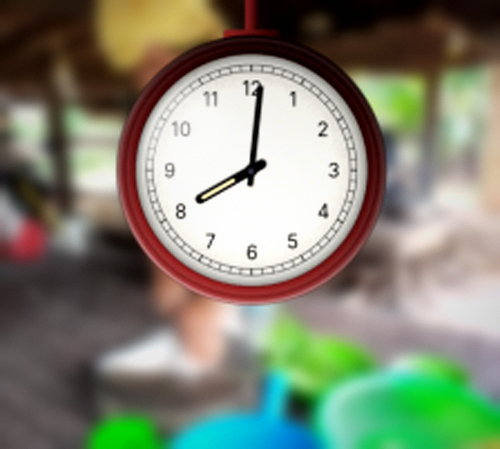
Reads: 8:01
